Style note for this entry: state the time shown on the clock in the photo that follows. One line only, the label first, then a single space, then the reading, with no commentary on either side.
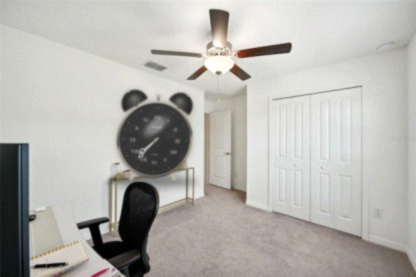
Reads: 7:37
